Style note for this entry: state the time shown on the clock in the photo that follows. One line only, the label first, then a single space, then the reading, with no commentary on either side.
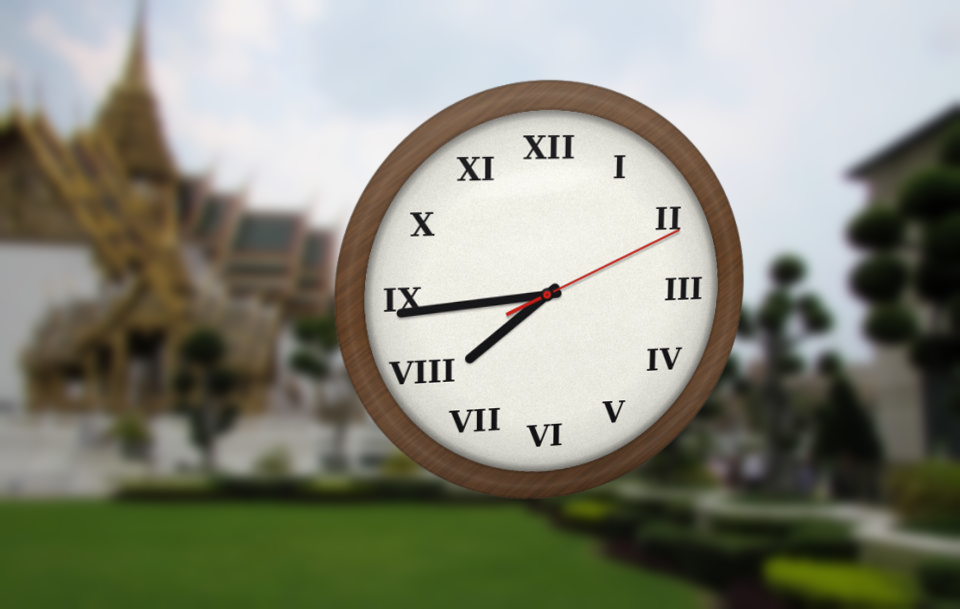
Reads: 7:44:11
